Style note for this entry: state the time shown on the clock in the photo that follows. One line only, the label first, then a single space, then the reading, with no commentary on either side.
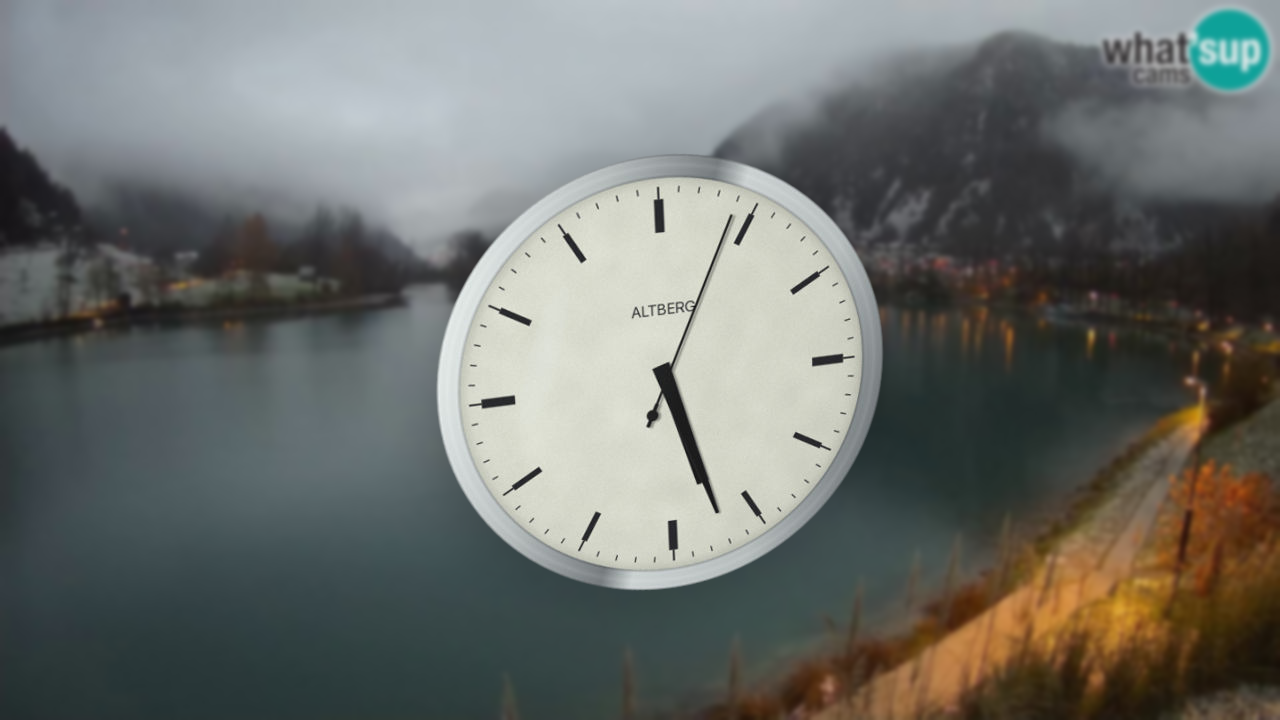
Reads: 5:27:04
